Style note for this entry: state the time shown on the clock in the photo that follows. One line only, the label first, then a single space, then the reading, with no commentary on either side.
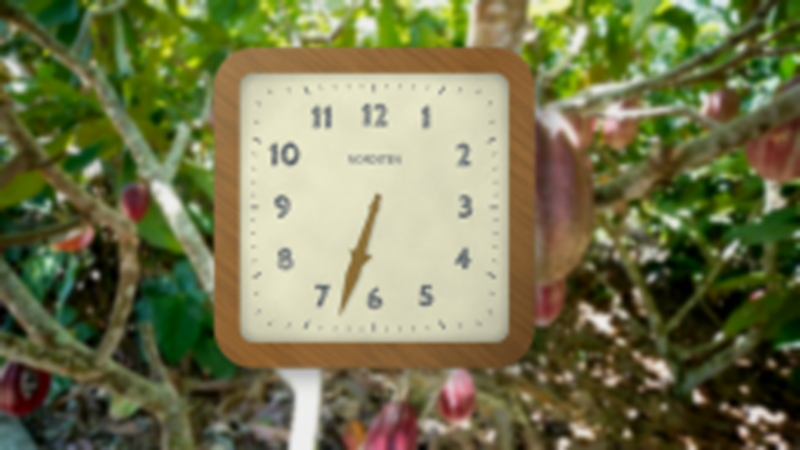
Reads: 6:33
